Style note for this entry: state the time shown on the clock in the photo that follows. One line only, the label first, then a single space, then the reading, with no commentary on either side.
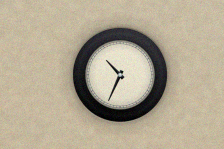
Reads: 10:34
